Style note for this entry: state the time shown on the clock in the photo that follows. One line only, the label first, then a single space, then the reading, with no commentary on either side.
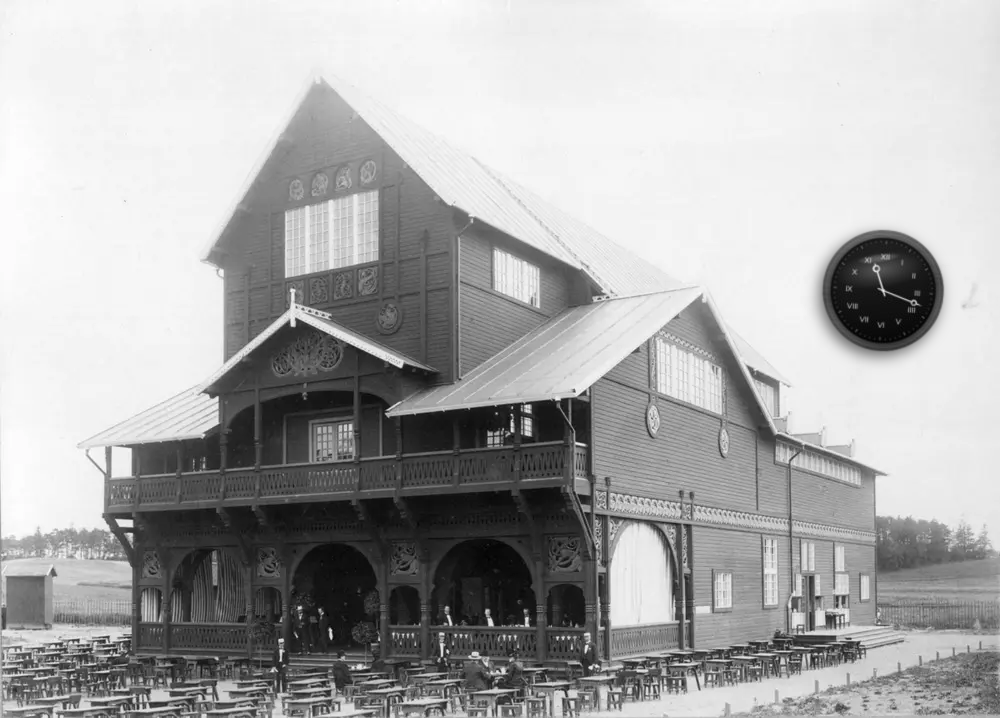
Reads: 11:18
